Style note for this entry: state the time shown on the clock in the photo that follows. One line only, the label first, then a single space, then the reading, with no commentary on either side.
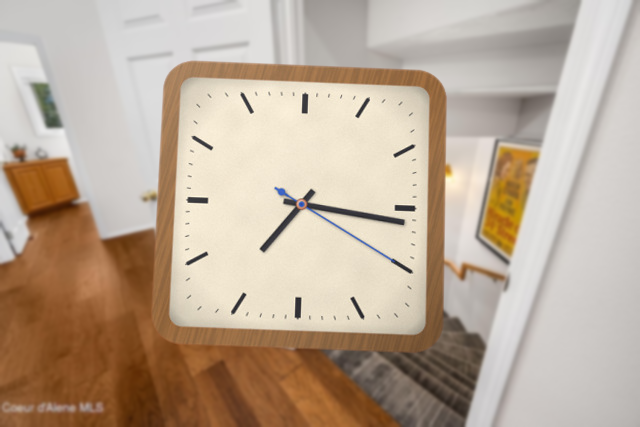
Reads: 7:16:20
